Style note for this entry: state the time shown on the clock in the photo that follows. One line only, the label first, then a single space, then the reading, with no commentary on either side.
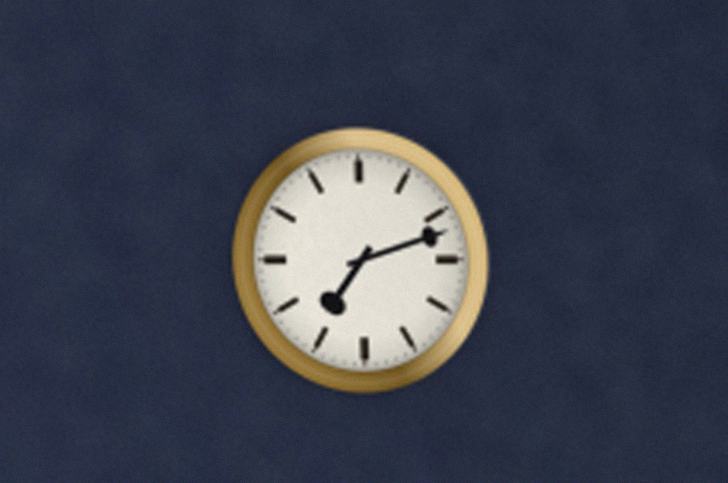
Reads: 7:12
